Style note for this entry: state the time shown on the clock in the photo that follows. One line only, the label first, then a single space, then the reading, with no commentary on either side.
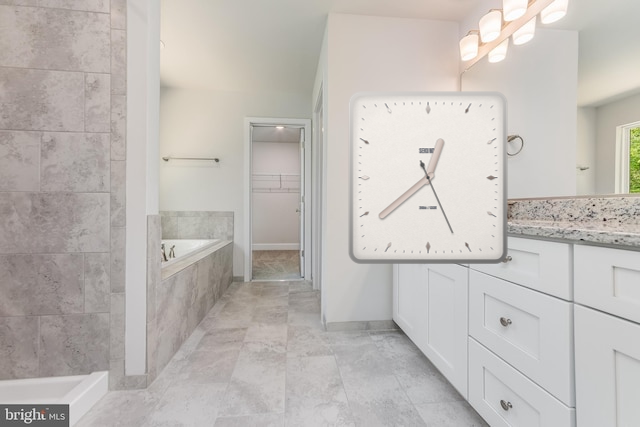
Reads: 12:38:26
